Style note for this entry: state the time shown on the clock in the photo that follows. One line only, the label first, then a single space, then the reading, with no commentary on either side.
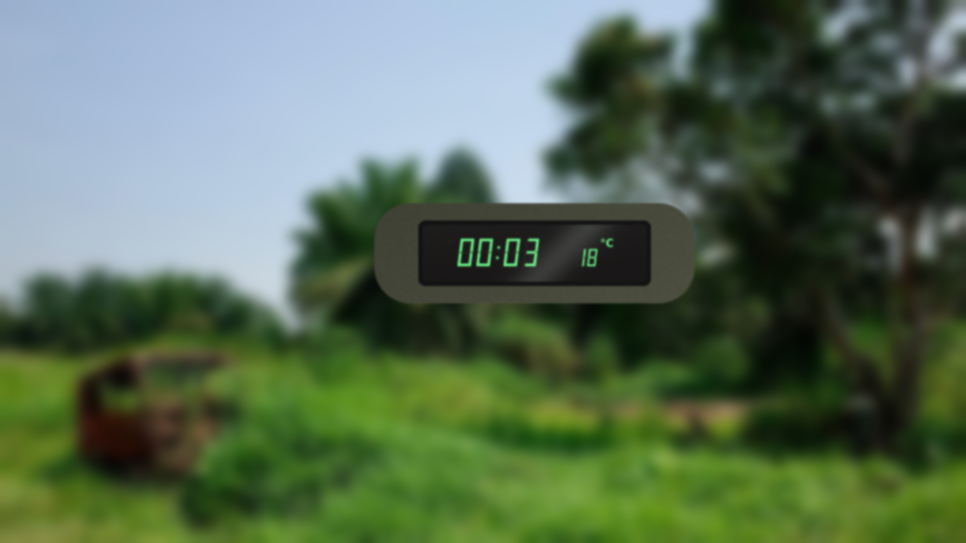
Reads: 0:03
